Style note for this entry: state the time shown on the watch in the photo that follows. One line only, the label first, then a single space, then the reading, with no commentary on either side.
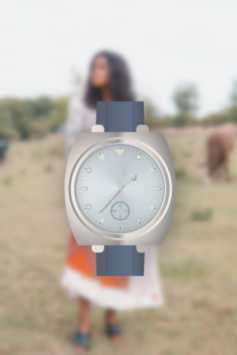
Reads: 1:37
